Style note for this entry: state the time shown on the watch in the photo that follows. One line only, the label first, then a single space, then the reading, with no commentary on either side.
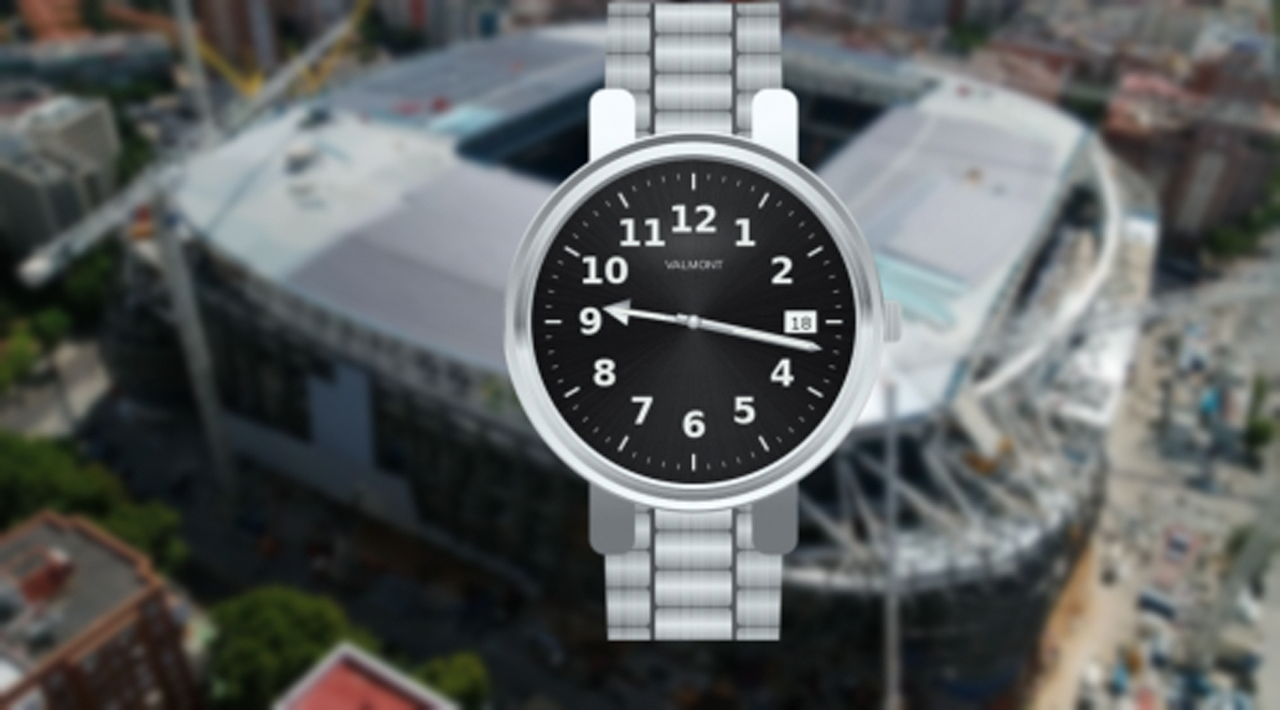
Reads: 9:17
